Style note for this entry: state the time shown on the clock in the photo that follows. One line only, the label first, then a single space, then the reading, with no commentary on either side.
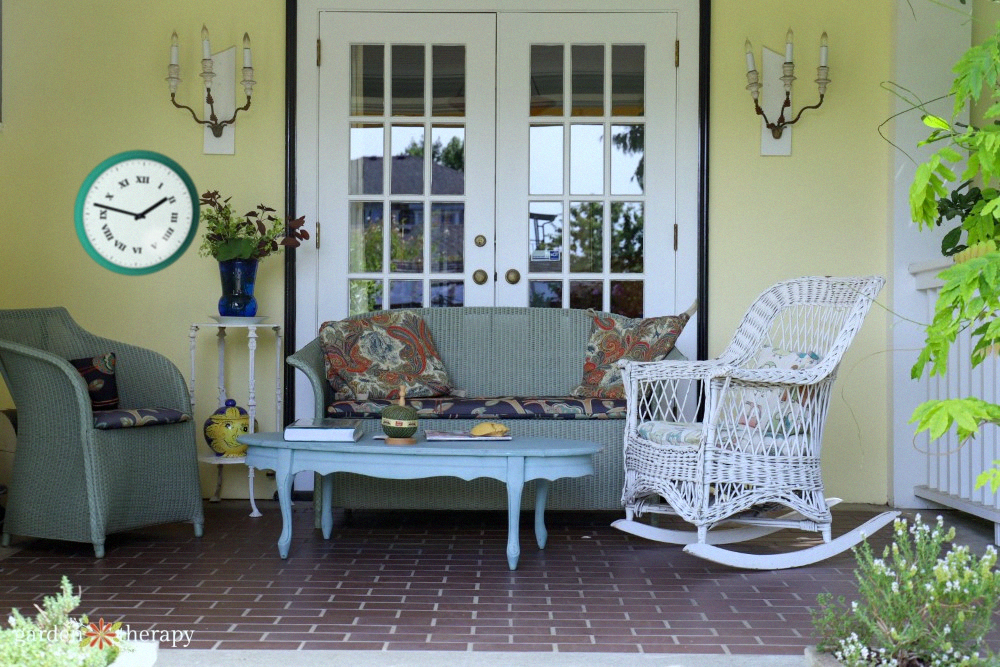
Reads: 1:47
